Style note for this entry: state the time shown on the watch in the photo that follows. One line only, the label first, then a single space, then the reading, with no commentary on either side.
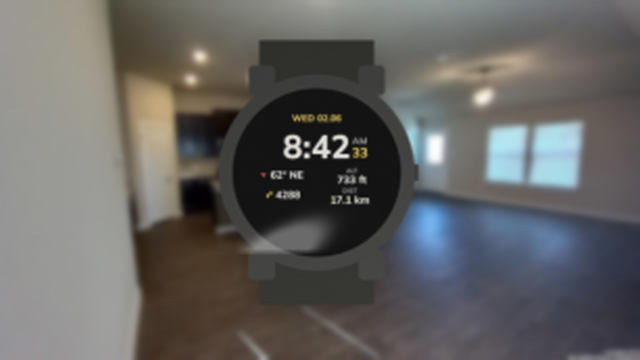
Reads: 8:42
